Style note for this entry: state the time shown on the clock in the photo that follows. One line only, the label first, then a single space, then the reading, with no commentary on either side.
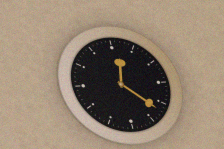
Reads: 12:22
